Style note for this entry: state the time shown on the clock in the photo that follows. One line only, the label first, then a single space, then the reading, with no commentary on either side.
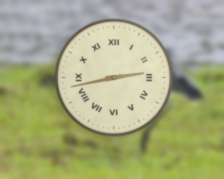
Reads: 2:43
